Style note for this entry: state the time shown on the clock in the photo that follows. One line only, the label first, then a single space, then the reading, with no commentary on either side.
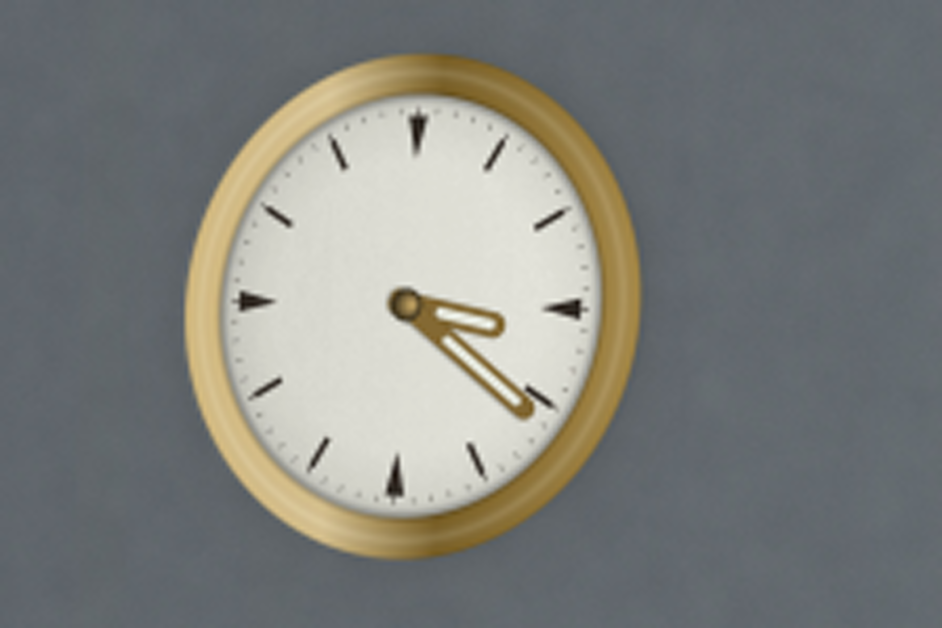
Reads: 3:21
